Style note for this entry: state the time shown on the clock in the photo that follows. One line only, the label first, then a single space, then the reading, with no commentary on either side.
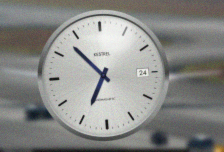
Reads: 6:53
